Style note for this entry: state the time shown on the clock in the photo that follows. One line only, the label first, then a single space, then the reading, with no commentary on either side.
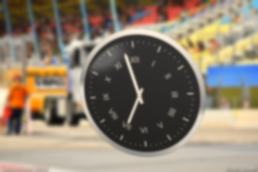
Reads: 6:58
